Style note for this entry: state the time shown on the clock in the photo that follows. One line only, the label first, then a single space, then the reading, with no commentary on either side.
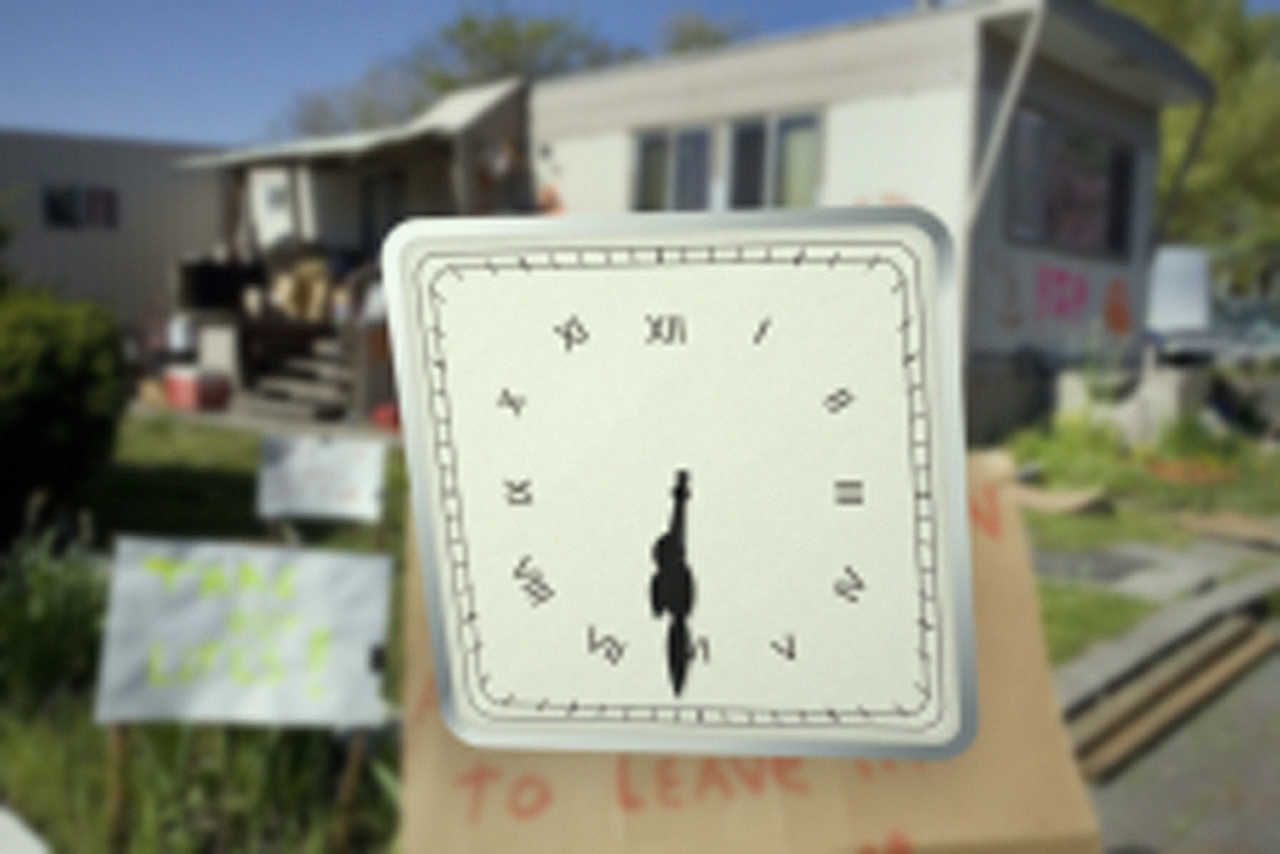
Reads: 6:31
